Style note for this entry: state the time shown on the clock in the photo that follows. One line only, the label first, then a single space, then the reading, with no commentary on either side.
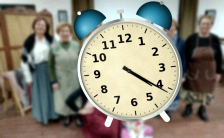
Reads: 4:21
